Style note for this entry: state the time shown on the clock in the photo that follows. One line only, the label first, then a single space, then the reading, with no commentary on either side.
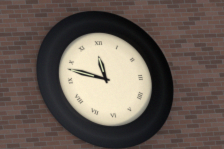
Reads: 11:48
